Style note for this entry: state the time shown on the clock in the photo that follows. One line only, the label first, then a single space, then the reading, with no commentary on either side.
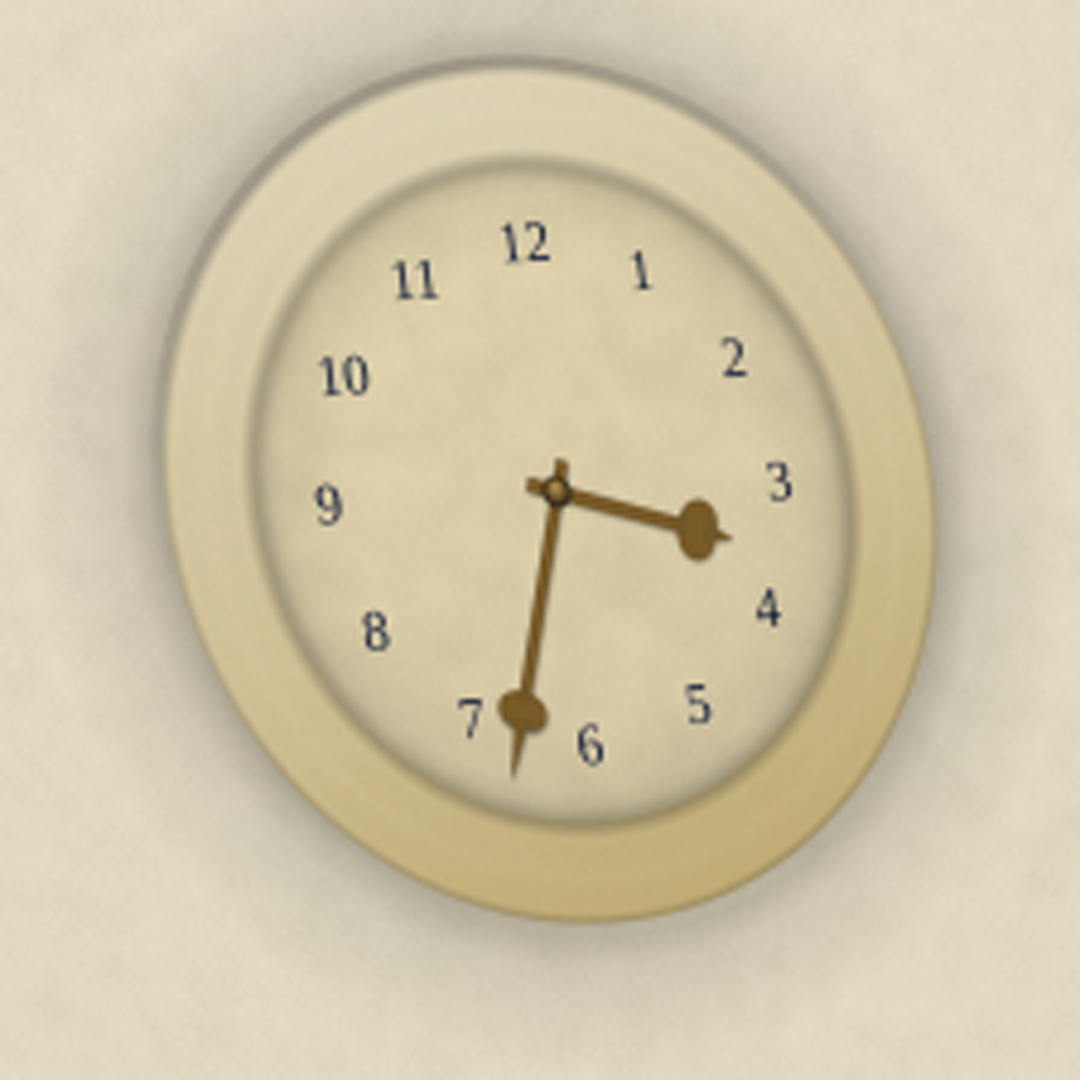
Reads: 3:33
